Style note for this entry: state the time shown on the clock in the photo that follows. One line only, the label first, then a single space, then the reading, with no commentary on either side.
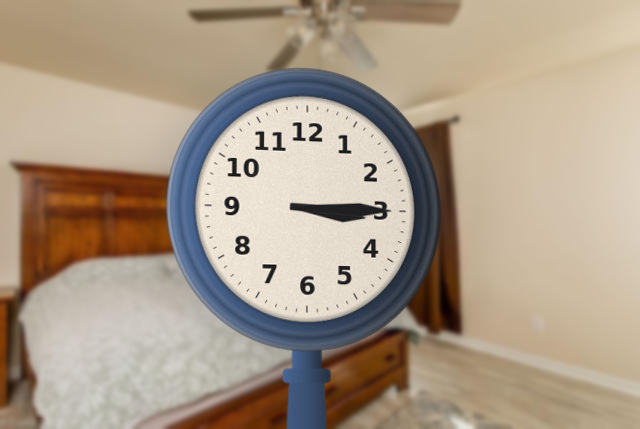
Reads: 3:15
